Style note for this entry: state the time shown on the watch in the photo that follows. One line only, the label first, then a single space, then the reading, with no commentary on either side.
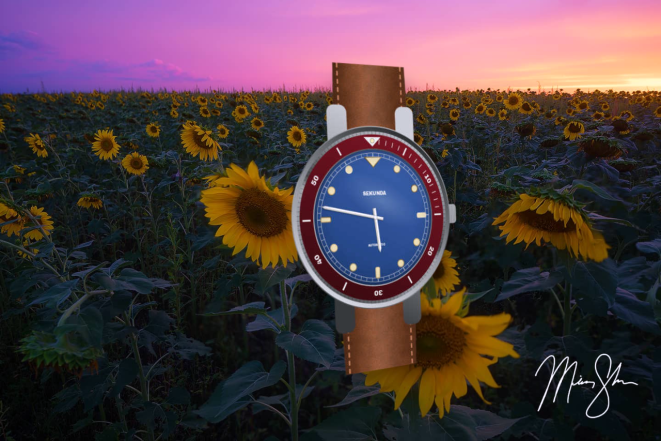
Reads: 5:47
